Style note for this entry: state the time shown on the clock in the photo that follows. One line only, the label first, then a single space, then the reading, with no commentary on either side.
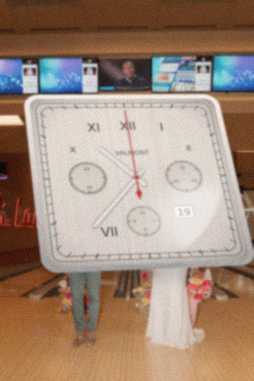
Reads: 10:37
